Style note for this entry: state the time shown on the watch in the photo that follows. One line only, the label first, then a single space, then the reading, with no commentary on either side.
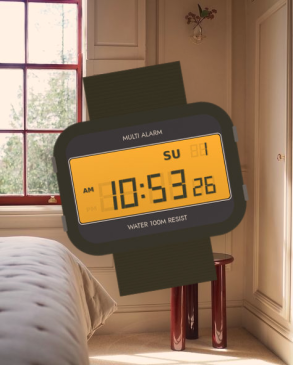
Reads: 10:53:26
